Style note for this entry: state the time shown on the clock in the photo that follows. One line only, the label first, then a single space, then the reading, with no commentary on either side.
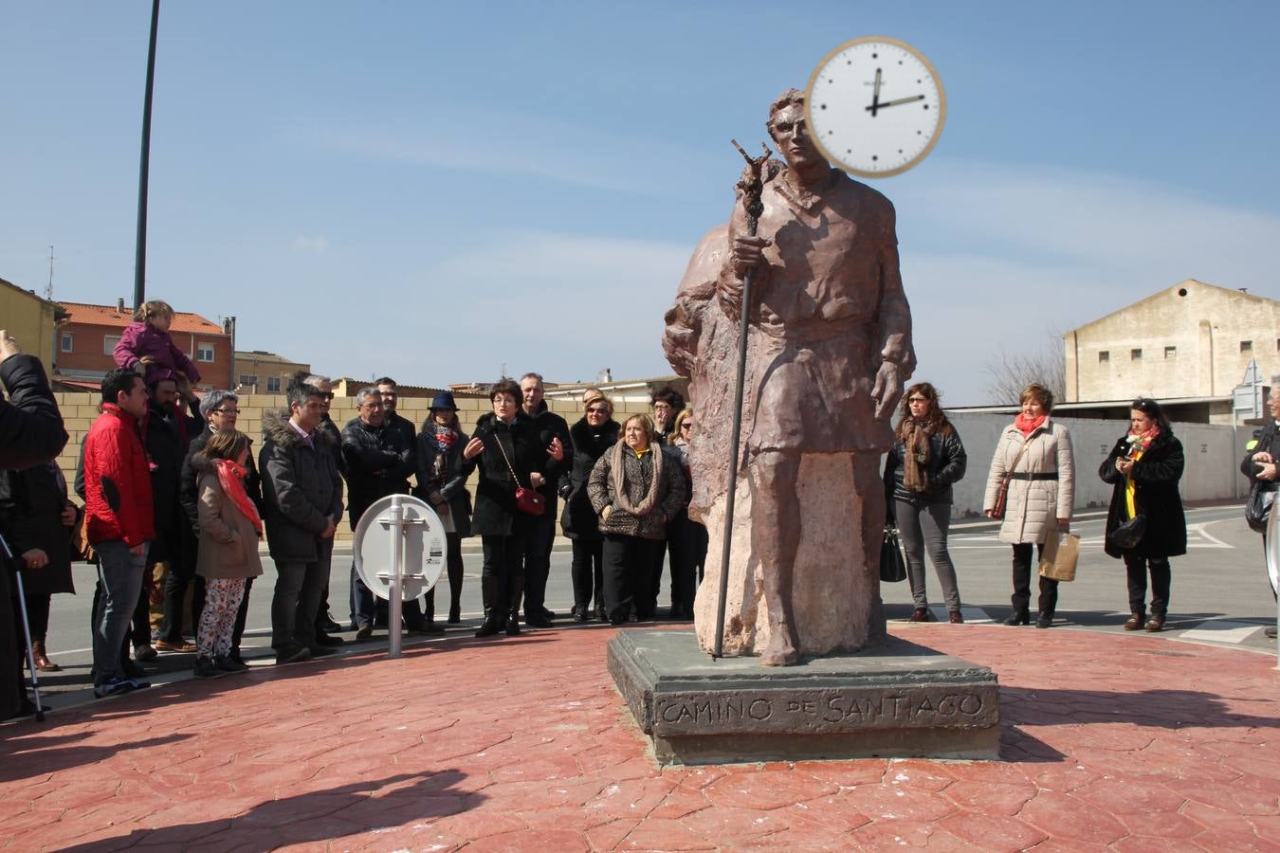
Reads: 12:13
